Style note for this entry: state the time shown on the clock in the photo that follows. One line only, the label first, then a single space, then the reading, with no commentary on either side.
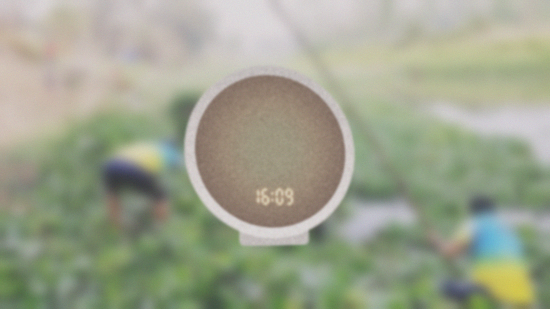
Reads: 16:09
